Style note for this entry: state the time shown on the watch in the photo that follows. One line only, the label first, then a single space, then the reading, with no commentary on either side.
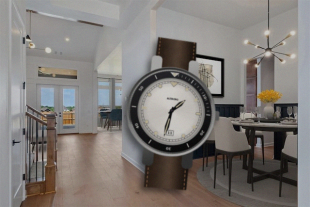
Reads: 1:32
